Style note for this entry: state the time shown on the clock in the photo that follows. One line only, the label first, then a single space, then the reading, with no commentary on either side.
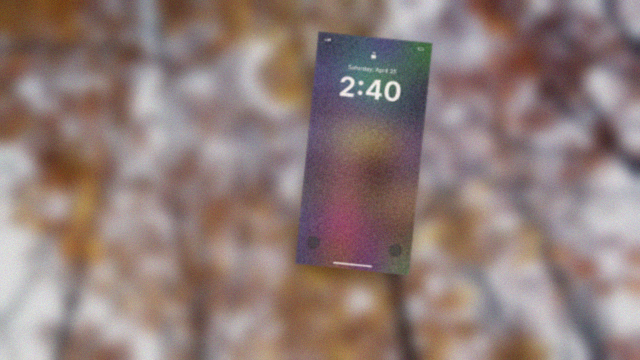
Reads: 2:40
